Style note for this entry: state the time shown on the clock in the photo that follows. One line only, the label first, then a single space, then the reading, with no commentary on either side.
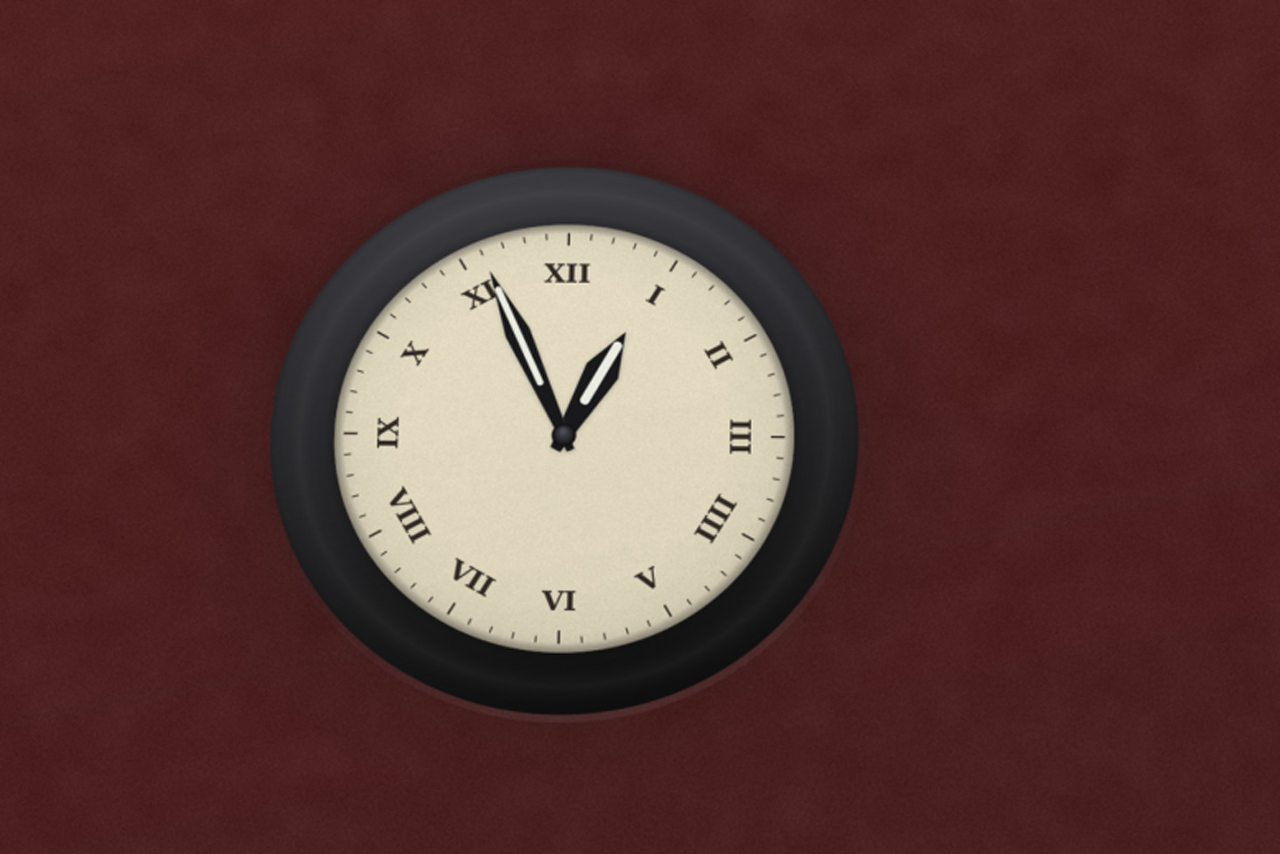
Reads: 12:56
